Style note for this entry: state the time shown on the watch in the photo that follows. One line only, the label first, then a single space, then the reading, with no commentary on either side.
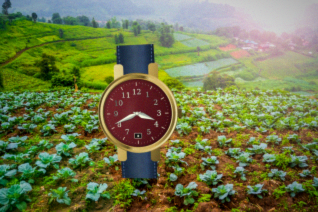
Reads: 3:41
